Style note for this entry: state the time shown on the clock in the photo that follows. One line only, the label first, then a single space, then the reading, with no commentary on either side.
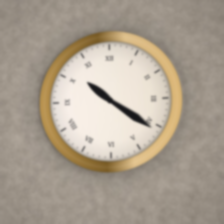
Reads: 10:21
